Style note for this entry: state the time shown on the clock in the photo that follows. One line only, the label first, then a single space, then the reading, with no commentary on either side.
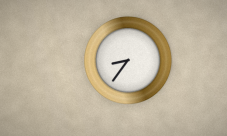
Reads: 8:36
